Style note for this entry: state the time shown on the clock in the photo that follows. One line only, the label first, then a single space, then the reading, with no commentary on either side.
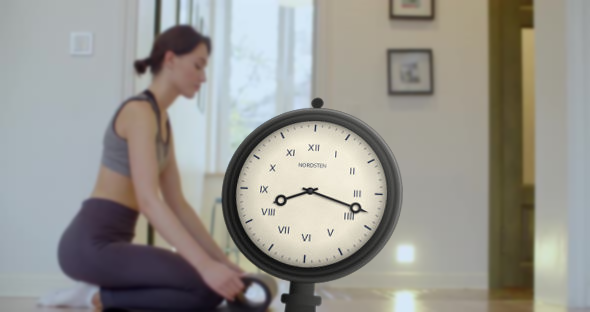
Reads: 8:18
